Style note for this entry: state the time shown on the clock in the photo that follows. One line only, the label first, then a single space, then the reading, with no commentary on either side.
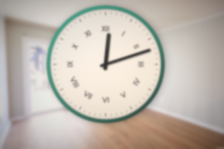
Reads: 12:12
